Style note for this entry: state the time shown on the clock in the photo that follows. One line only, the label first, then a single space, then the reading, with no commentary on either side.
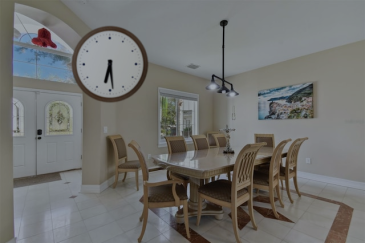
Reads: 6:29
